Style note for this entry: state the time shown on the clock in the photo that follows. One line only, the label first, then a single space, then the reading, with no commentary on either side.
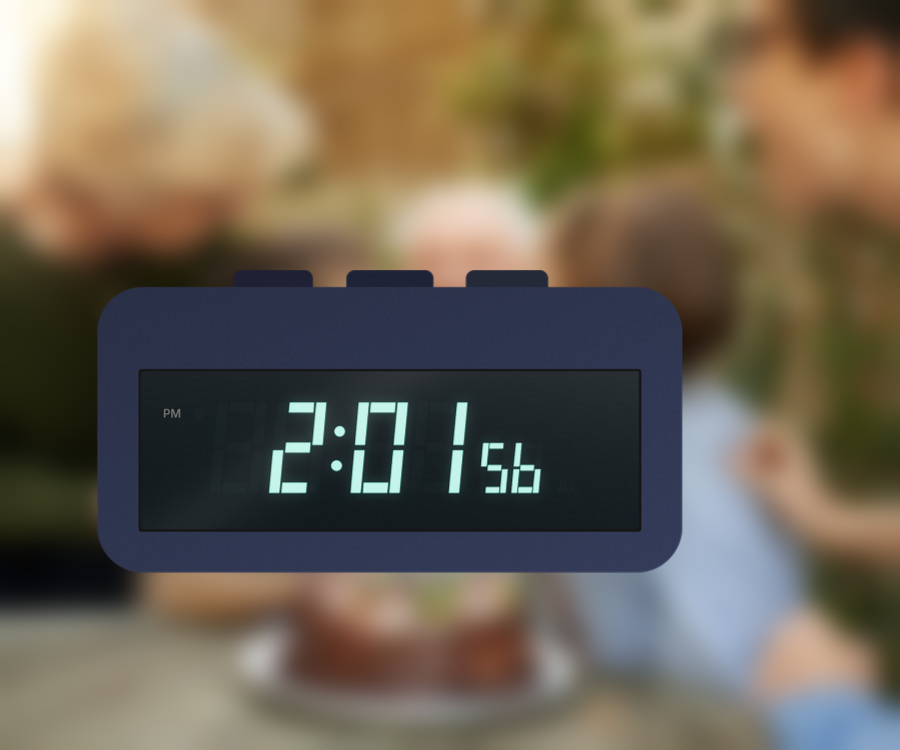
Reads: 2:01:56
